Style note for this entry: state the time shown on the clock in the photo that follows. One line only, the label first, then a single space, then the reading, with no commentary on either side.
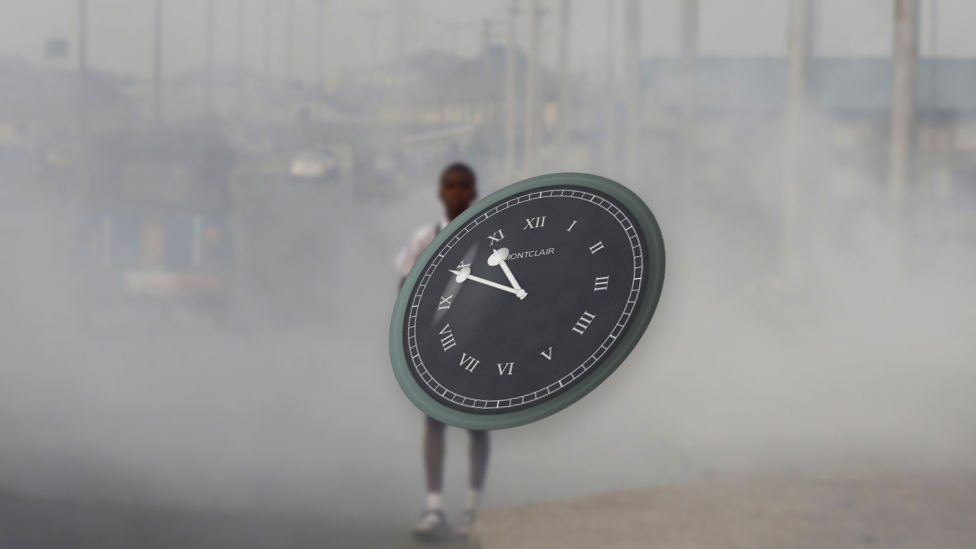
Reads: 10:49
